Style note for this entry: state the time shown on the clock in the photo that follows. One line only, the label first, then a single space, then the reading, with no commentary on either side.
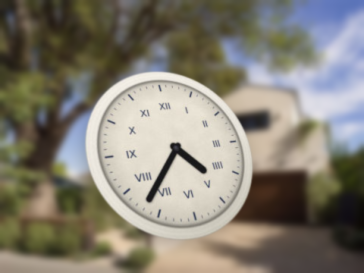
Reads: 4:37
